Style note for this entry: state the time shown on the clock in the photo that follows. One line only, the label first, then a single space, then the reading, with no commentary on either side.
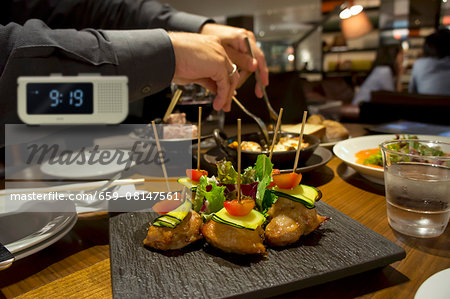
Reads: 9:19
